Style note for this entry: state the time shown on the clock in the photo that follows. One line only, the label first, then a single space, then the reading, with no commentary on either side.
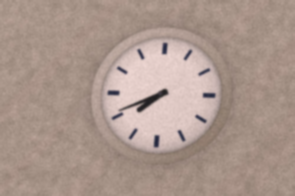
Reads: 7:41
